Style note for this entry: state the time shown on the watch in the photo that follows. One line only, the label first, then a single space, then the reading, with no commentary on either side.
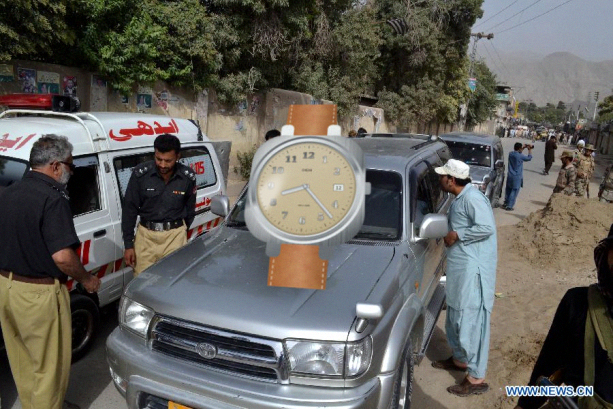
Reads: 8:23
